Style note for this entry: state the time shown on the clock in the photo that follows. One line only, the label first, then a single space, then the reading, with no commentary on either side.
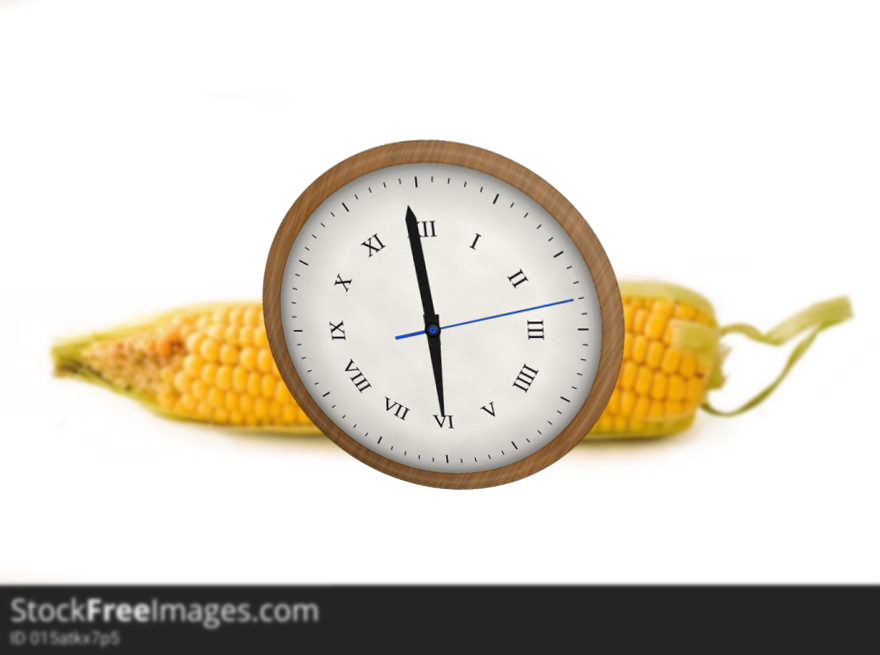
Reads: 5:59:13
